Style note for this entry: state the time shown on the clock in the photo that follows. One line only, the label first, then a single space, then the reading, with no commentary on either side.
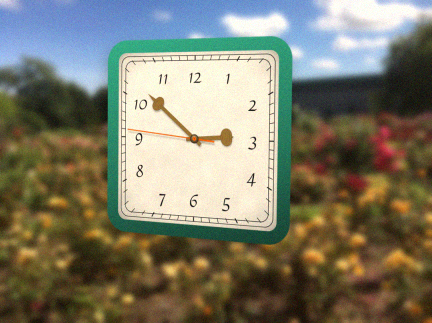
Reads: 2:51:46
